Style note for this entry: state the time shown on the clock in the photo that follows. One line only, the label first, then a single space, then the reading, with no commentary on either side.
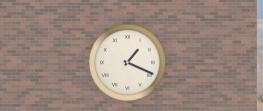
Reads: 1:19
